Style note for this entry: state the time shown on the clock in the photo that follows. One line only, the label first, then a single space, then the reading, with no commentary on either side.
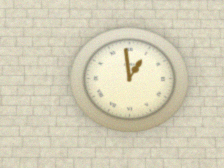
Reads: 12:59
